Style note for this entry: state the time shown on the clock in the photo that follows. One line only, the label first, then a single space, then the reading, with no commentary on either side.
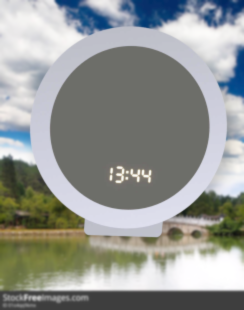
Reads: 13:44
